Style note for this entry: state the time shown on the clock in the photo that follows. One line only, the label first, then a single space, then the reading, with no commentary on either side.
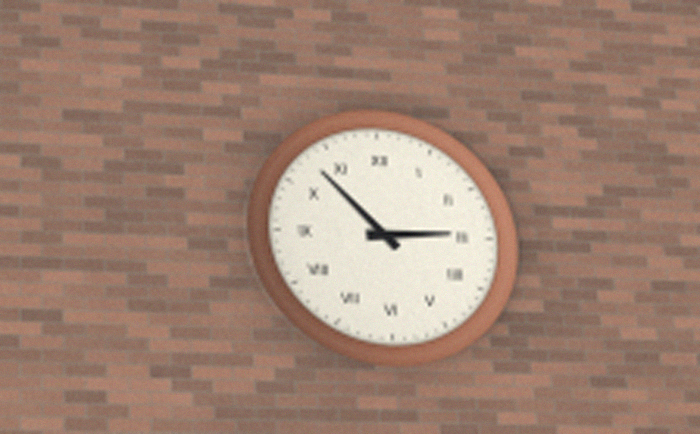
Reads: 2:53
